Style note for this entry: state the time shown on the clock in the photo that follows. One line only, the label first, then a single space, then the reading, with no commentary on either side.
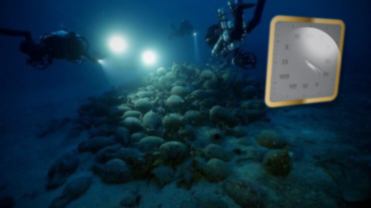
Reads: 4:20
